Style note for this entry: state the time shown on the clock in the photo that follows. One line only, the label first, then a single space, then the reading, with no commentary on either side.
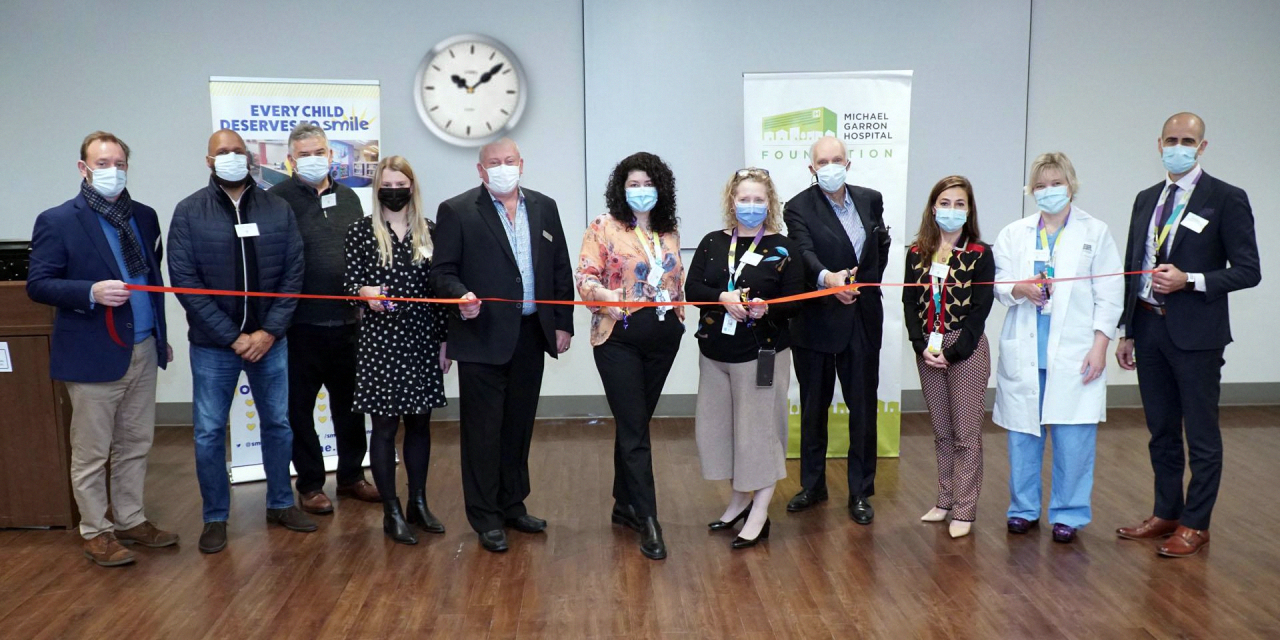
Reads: 10:08
